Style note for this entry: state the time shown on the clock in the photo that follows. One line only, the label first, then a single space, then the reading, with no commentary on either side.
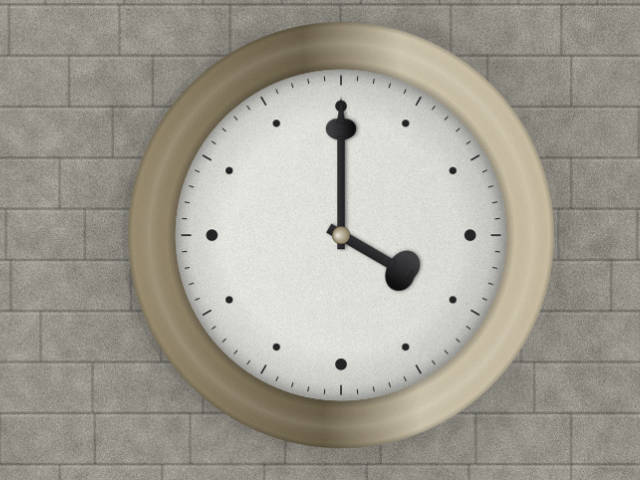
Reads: 4:00
